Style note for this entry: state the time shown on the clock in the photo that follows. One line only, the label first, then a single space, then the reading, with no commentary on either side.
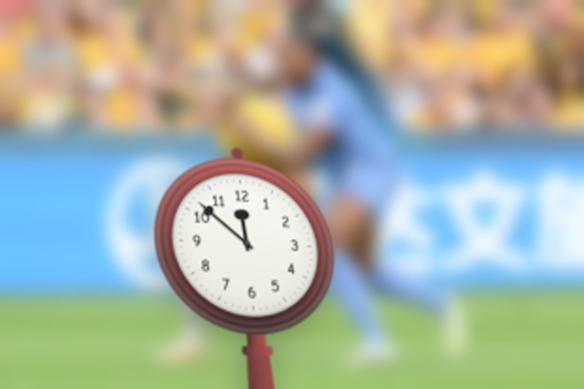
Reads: 11:52
